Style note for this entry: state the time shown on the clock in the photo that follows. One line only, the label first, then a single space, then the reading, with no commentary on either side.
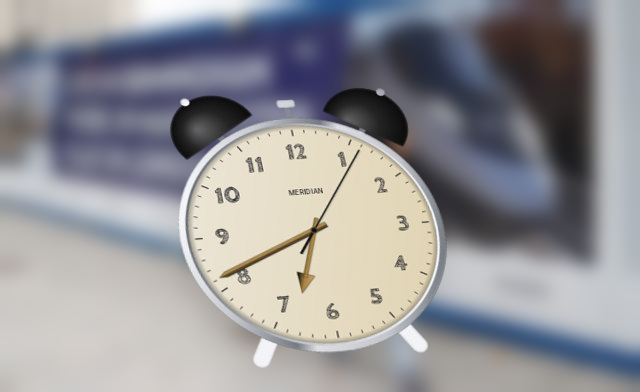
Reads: 6:41:06
